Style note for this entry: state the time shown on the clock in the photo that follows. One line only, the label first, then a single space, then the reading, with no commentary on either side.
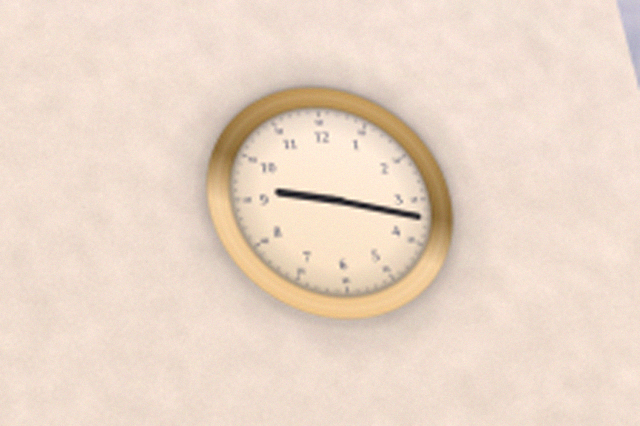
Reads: 9:17
